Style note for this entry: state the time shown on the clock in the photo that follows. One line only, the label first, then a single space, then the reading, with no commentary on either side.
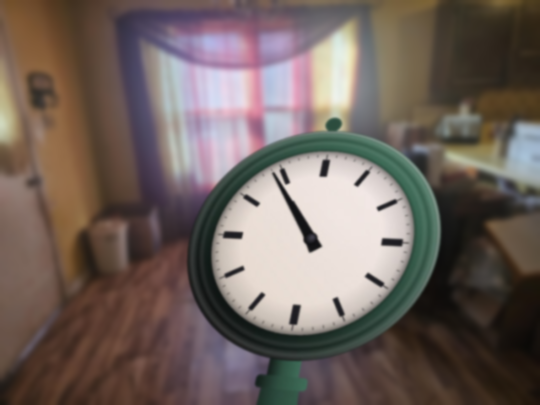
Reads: 10:54
